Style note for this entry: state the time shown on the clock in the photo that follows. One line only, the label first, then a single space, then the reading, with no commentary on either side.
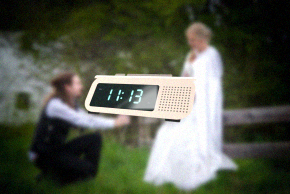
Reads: 11:13
